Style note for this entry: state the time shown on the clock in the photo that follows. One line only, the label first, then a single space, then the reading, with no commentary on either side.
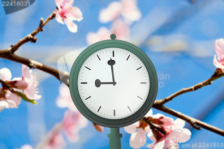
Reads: 8:59
